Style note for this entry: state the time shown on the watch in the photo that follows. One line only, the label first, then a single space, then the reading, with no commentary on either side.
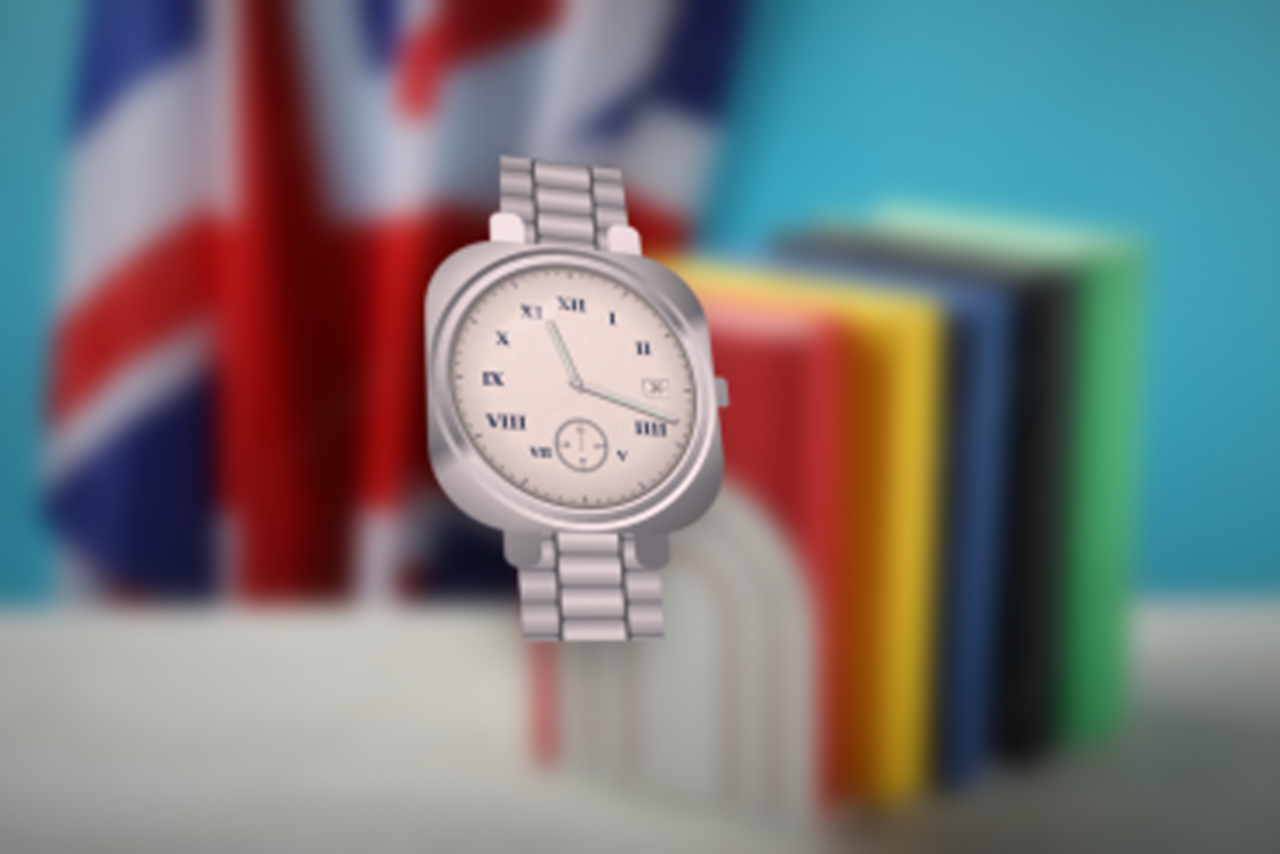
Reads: 11:18
